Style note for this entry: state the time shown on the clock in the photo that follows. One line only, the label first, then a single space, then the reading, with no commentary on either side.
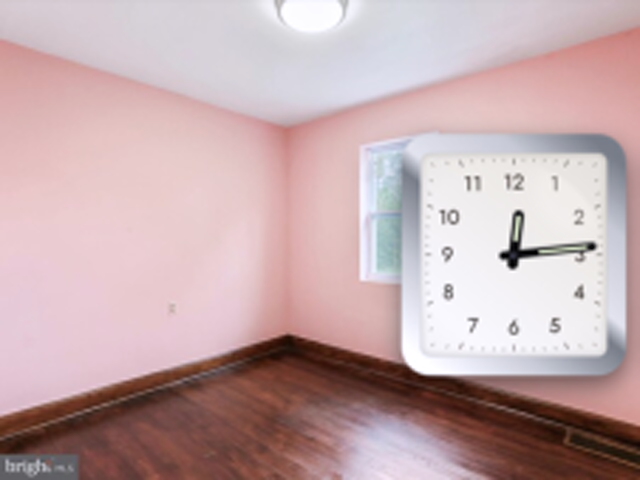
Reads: 12:14
